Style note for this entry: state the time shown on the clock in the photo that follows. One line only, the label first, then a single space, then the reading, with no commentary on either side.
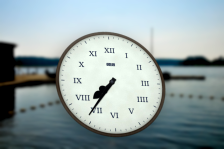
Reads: 7:36
